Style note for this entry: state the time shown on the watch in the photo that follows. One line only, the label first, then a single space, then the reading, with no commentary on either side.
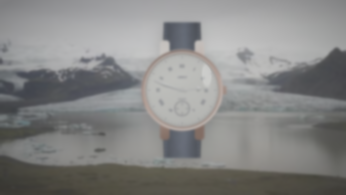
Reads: 2:48
